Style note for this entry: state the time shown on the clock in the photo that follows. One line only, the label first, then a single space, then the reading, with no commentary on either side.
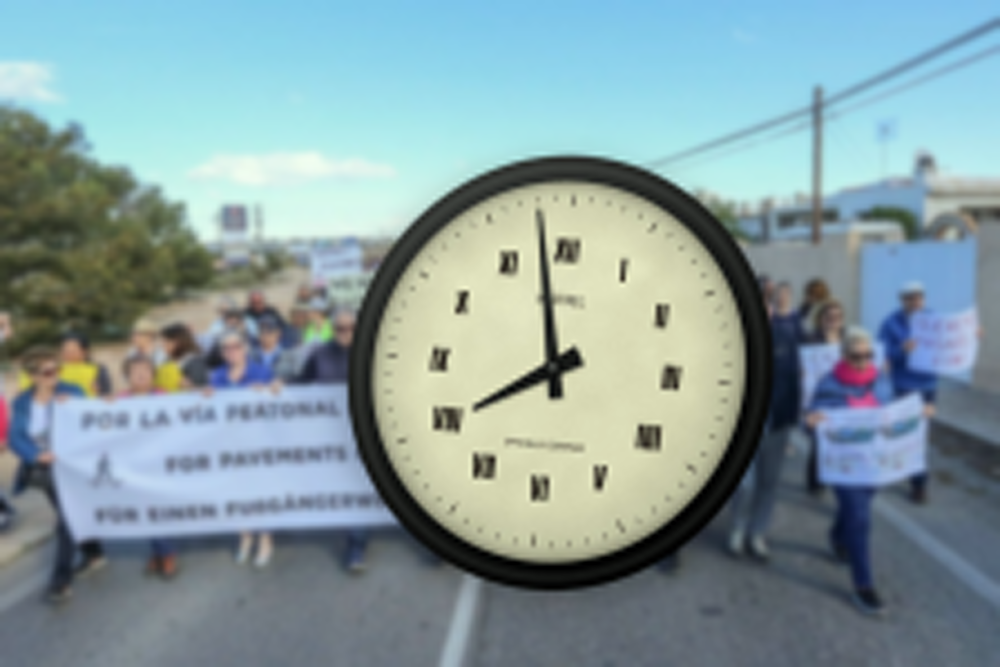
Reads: 7:58
